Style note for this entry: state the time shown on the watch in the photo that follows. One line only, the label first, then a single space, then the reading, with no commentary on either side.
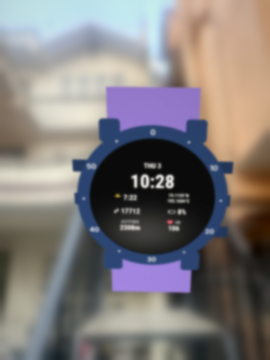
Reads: 10:28
